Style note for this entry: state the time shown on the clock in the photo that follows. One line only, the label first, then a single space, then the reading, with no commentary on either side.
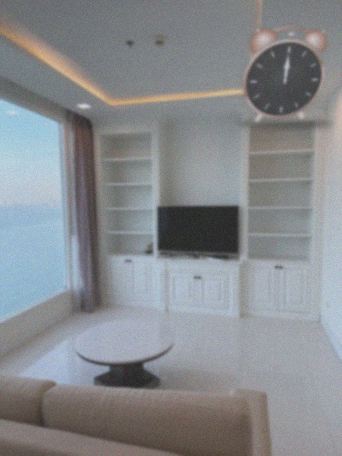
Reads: 12:00
